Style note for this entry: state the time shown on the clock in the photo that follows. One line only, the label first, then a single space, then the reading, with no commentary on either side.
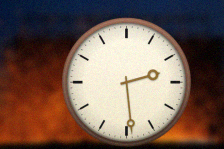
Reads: 2:29
